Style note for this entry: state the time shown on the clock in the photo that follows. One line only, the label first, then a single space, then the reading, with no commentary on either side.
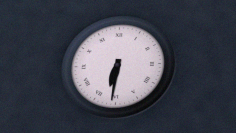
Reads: 6:31
